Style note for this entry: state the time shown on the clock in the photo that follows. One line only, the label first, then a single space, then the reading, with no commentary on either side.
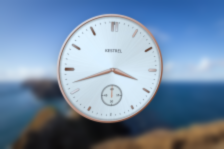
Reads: 3:42
